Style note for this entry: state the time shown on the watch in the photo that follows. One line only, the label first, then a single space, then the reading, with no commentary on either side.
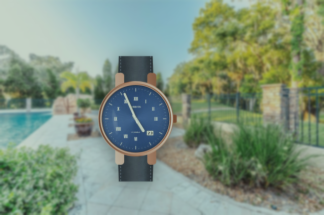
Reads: 4:56
